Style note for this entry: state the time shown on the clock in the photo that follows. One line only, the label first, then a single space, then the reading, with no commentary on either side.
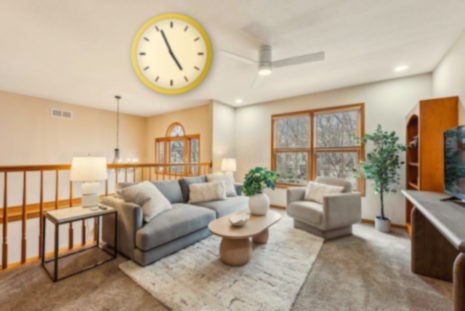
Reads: 4:56
